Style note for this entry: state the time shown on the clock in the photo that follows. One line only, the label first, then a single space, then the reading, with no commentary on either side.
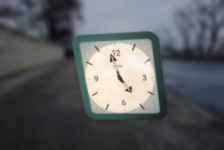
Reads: 4:58
